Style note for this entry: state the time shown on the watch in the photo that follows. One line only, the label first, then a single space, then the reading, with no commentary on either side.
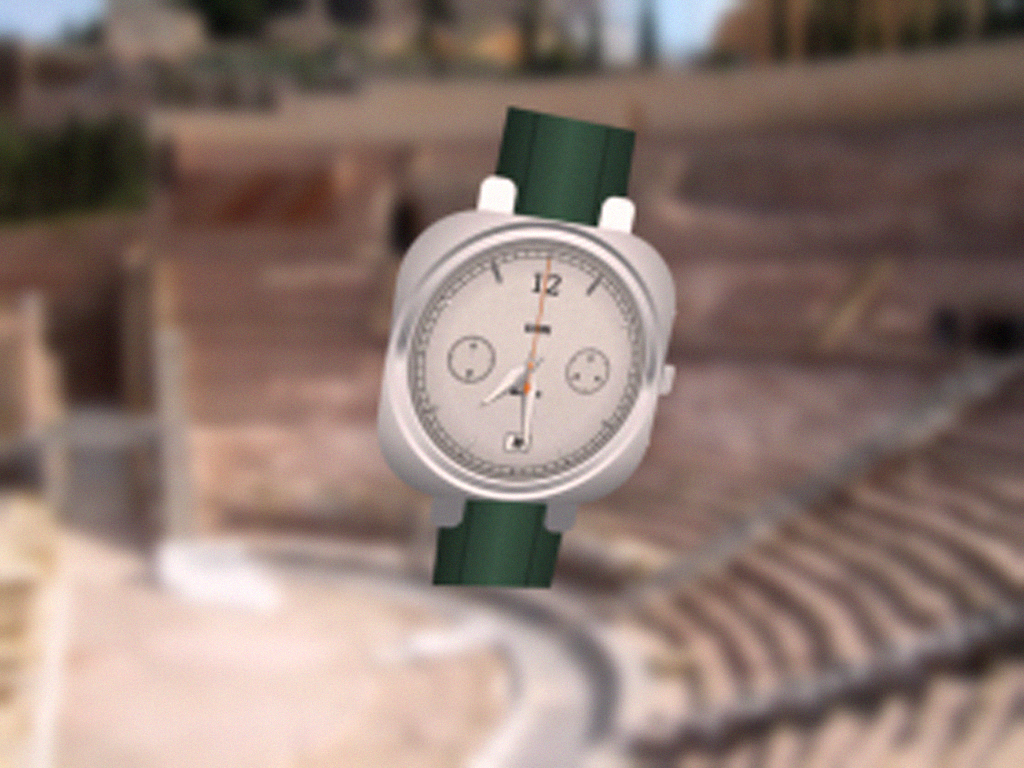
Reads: 7:29
